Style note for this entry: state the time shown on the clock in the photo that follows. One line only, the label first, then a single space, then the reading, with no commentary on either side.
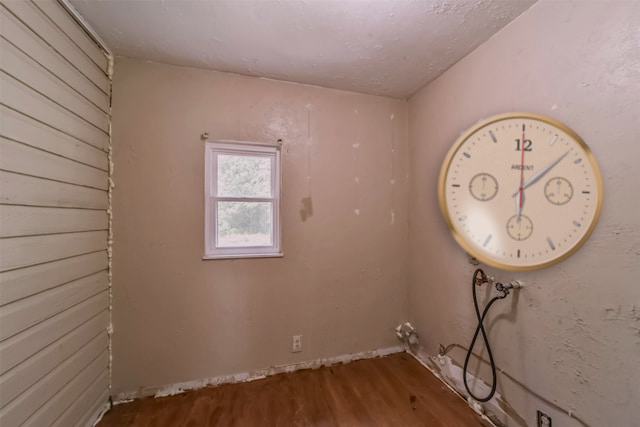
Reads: 6:08
